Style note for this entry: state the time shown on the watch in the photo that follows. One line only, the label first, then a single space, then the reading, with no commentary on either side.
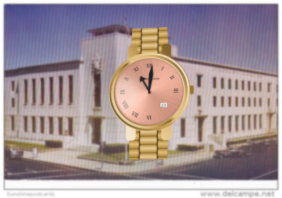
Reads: 11:01
